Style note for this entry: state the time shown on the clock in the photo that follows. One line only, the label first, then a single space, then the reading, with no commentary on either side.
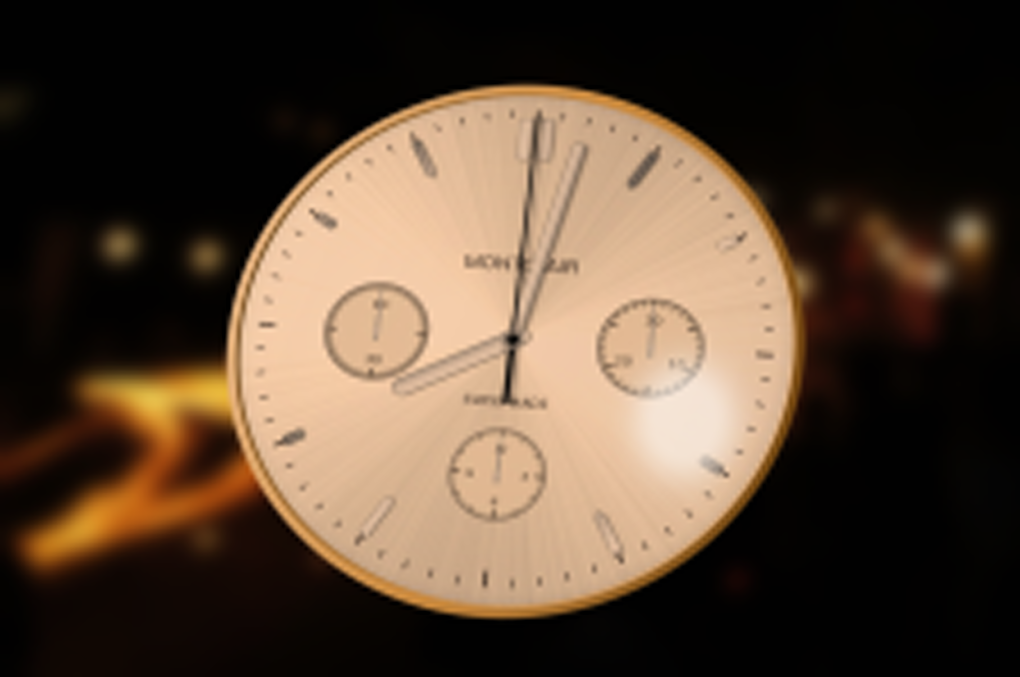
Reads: 8:02
